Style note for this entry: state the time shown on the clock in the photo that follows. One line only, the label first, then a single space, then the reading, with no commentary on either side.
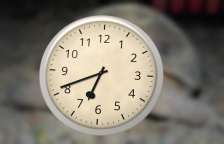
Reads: 6:41
